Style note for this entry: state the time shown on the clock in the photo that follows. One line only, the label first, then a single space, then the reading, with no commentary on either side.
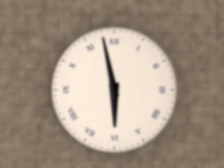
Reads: 5:58
